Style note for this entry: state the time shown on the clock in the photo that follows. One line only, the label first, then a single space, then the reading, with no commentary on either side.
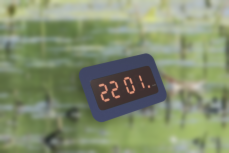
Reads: 22:01
